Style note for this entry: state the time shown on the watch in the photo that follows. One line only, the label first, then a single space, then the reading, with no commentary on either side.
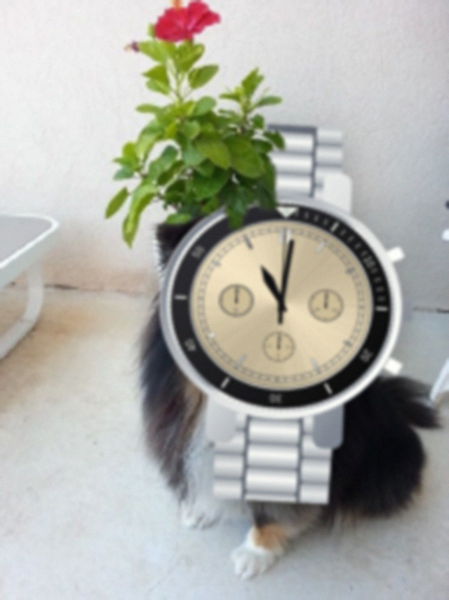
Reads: 11:01
